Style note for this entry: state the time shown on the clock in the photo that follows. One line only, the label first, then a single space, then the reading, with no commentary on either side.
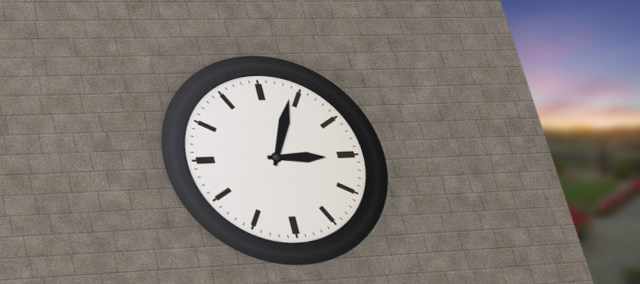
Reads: 3:04
